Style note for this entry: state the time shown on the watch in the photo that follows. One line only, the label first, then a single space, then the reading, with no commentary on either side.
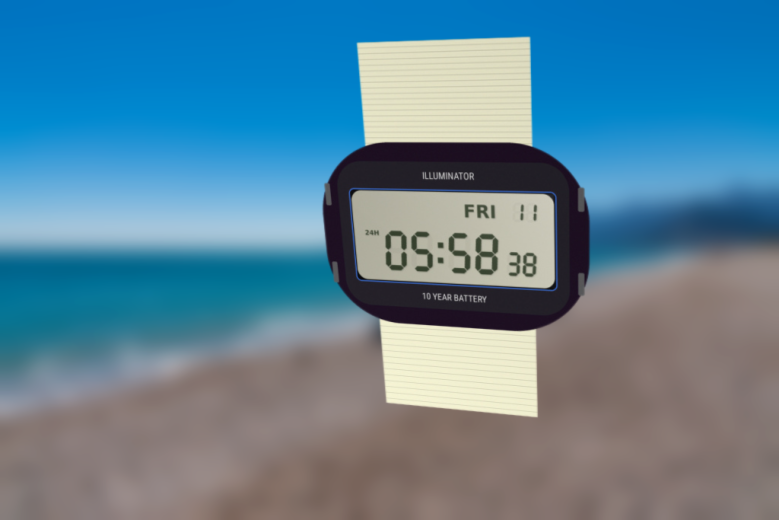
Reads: 5:58:38
